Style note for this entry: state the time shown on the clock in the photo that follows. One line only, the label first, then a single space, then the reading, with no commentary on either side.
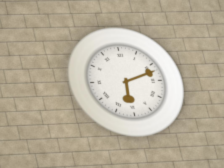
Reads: 6:12
